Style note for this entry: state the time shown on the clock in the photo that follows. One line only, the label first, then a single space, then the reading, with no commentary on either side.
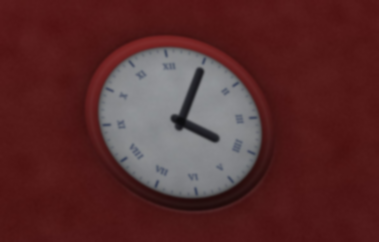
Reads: 4:05
